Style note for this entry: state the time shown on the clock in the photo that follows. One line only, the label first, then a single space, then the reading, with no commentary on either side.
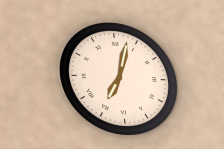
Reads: 7:03
